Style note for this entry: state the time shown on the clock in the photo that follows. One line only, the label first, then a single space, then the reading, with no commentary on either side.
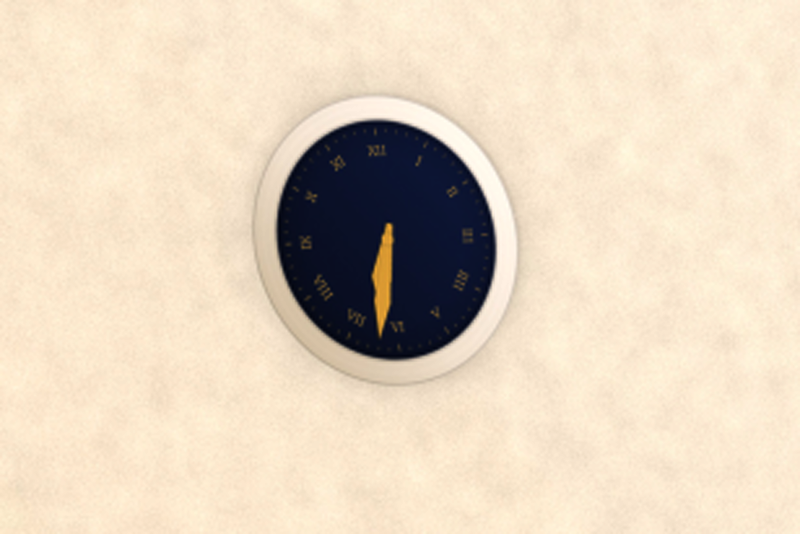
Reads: 6:32
